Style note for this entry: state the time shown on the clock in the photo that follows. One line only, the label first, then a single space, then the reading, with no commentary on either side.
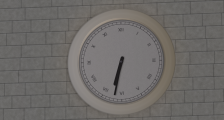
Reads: 6:32
